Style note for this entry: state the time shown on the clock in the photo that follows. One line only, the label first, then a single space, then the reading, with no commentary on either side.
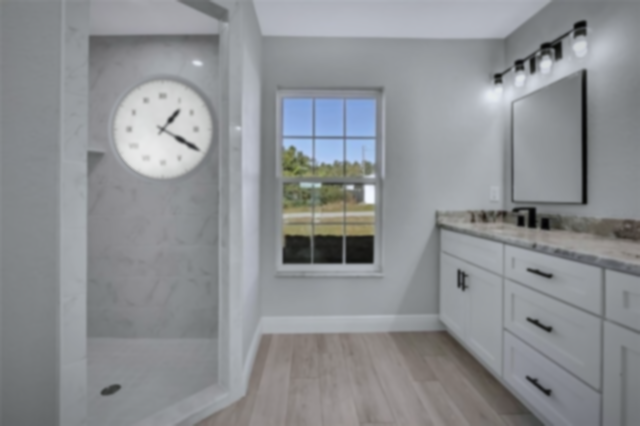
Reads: 1:20
